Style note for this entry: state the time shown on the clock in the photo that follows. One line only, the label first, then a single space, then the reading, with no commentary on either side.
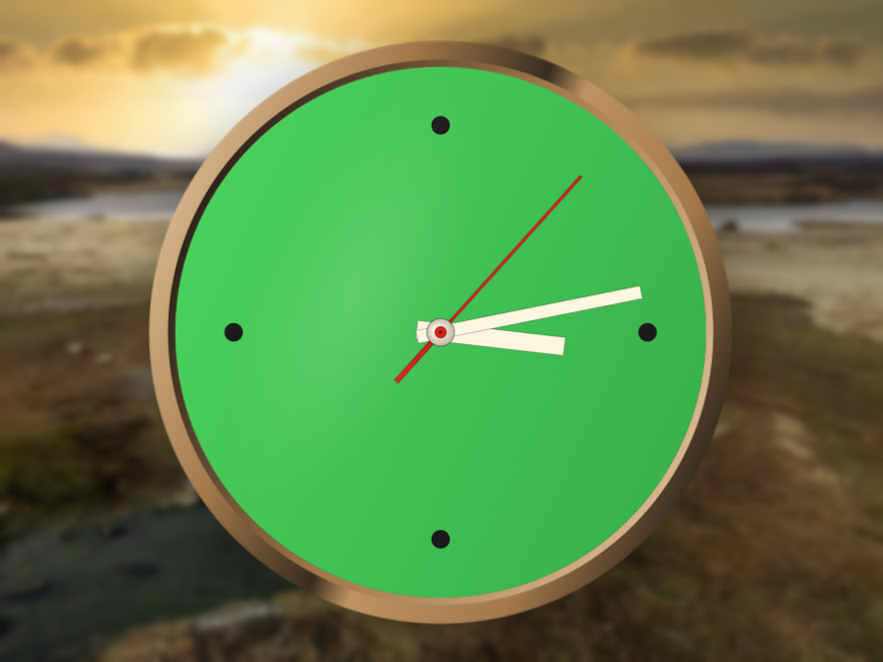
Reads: 3:13:07
